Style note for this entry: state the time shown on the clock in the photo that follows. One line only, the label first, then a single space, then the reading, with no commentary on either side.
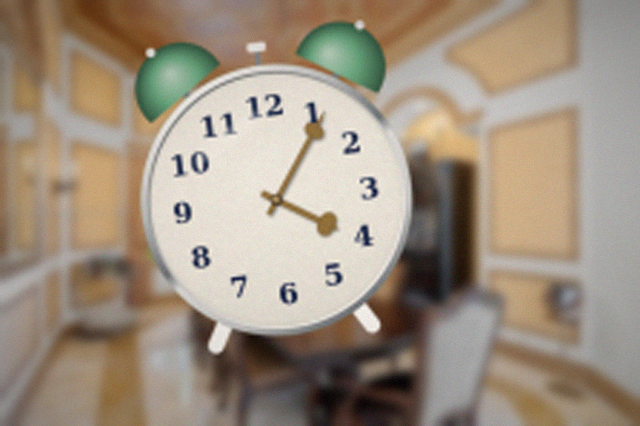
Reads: 4:06
